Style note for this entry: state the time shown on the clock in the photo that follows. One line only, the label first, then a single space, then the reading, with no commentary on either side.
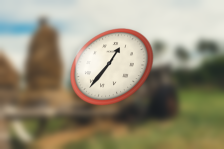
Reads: 12:34
